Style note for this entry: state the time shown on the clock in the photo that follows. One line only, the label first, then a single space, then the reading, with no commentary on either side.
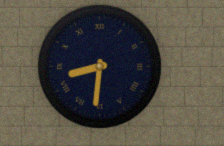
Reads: 8:31
